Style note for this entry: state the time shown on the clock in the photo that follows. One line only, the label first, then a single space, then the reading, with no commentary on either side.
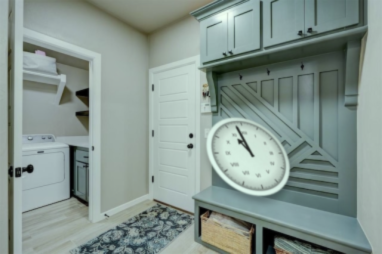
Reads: 10:58
